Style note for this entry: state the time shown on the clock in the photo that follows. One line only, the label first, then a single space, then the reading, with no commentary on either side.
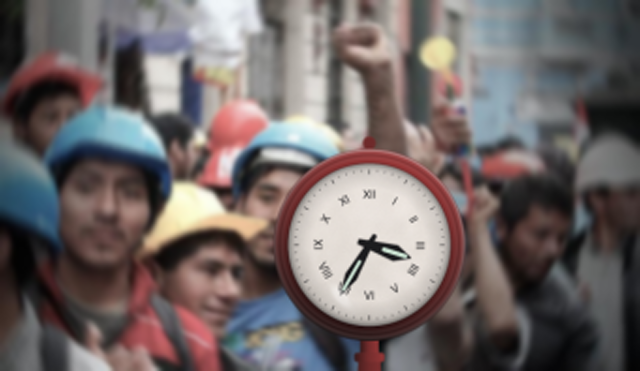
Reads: 3:35
